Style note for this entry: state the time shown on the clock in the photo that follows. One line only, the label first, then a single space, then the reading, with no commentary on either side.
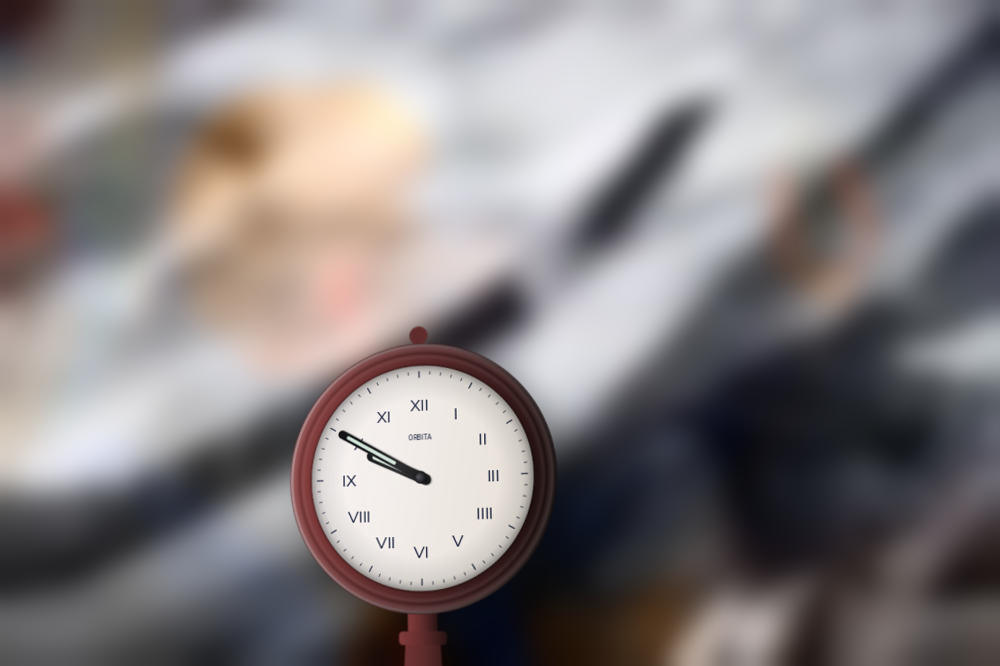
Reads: 9:50
